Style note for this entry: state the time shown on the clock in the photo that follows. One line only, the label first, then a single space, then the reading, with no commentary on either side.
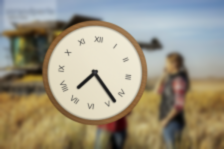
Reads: 7:23
